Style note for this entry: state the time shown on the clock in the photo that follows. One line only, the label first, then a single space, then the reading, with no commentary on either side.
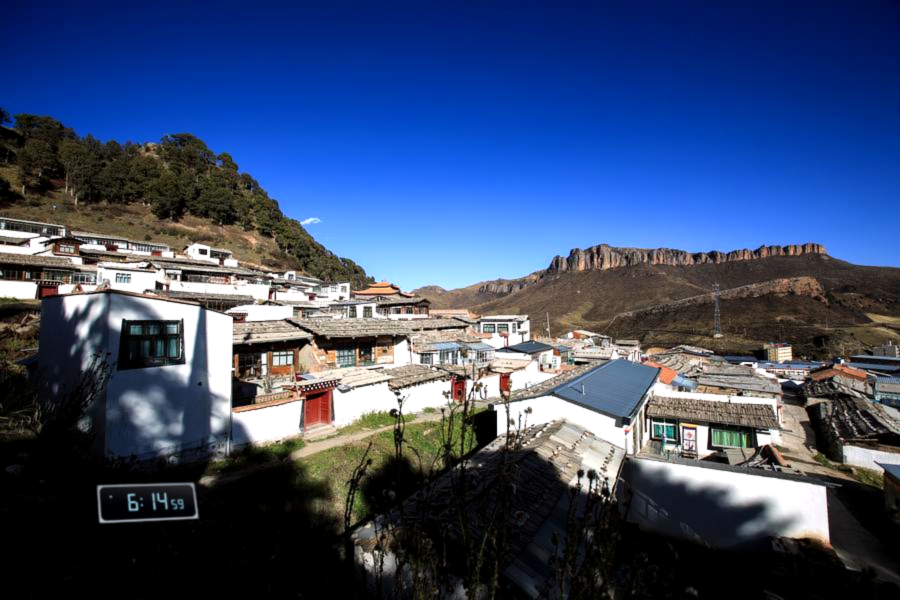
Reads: 6:14
